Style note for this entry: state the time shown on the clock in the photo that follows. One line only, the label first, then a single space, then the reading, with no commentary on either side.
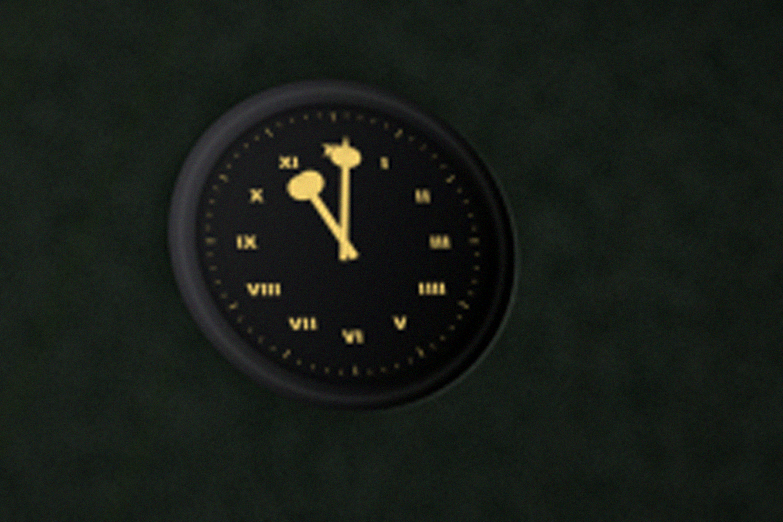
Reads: 11:01
